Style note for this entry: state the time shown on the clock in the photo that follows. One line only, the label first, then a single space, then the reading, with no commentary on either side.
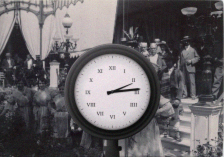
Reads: 2:14
